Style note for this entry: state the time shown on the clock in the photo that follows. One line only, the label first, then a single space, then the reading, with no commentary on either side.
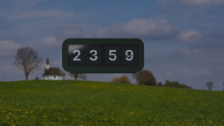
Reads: 23:59
